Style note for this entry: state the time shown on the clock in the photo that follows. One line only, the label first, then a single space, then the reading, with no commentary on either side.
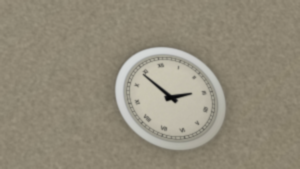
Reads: 2:54
